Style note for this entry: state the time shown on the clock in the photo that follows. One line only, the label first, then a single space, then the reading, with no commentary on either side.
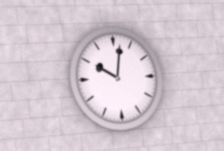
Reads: 10:02
